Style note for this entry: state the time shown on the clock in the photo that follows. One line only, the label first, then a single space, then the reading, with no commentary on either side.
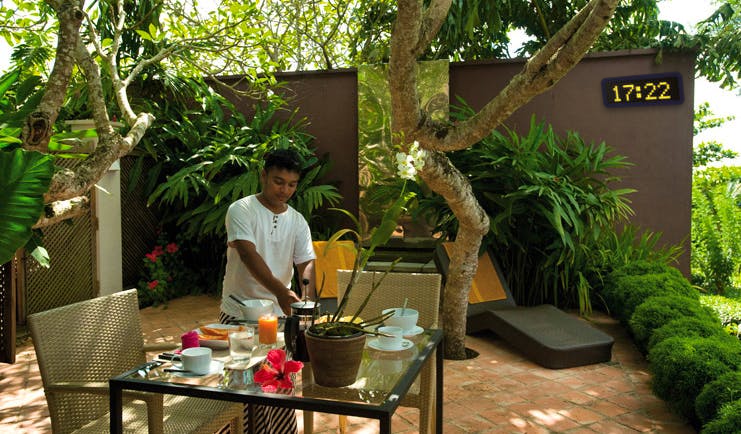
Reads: 17:22
